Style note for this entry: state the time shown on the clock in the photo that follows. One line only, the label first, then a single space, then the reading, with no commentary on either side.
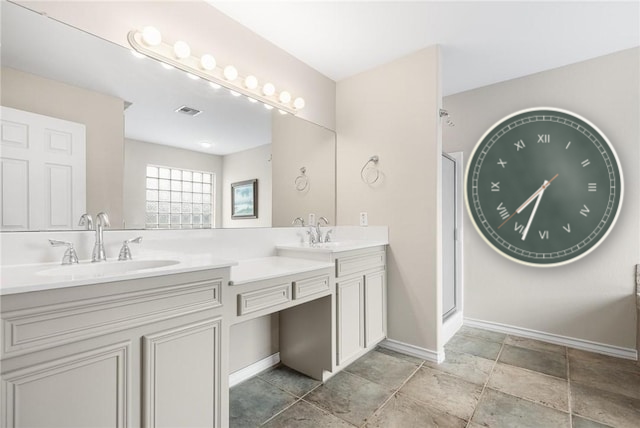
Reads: 7:33:38
